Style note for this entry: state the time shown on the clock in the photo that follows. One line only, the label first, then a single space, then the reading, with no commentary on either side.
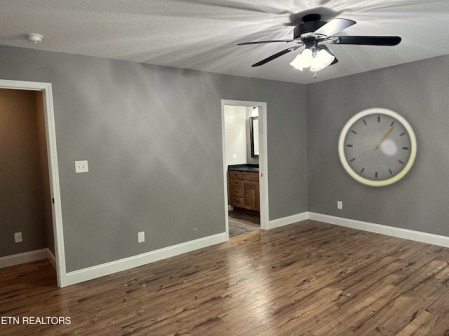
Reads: 1:06
